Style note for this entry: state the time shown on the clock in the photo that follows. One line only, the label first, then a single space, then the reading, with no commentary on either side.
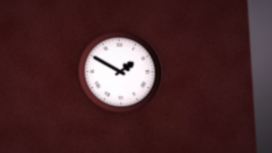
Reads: 1:50
